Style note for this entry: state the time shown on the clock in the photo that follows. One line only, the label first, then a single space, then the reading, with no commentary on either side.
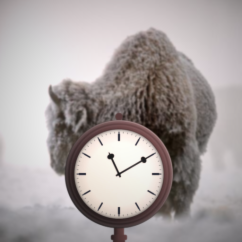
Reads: 11:10
